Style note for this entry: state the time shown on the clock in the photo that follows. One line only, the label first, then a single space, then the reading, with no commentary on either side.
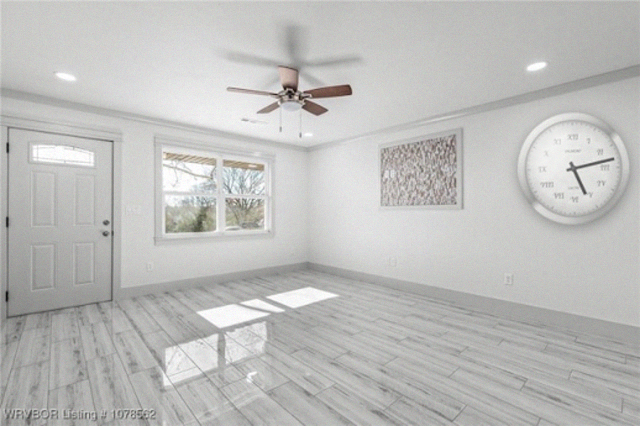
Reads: 5:13
